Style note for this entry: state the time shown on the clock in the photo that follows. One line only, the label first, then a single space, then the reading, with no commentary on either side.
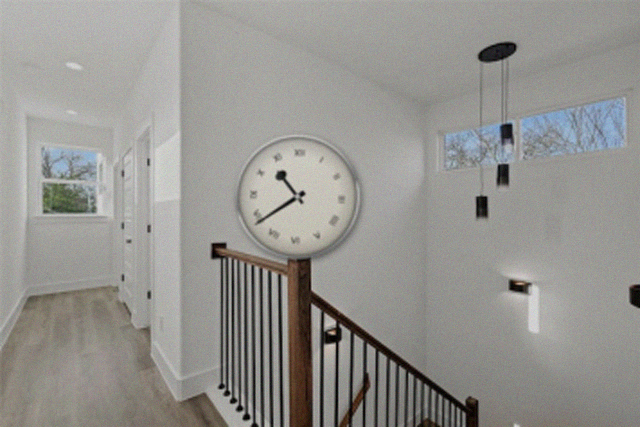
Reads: 10:39
